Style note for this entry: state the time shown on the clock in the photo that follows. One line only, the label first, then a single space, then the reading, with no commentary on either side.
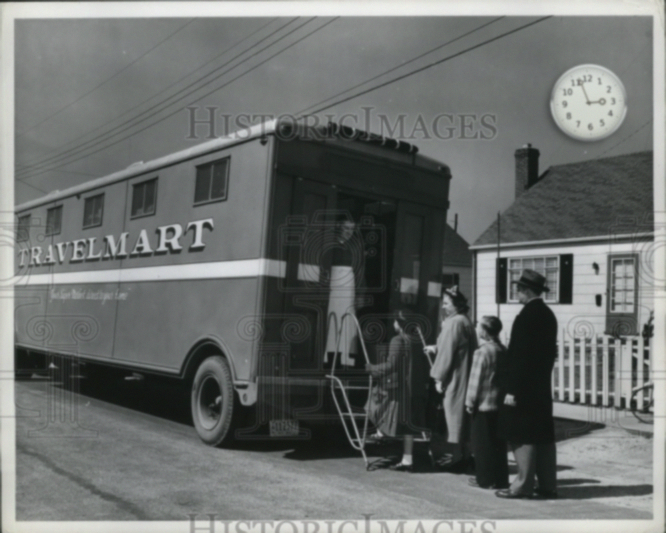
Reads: 2:57
